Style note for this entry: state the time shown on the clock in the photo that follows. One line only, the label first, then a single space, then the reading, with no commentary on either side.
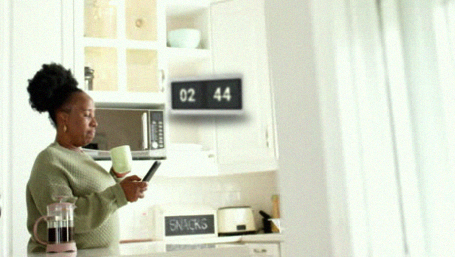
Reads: 2:44
